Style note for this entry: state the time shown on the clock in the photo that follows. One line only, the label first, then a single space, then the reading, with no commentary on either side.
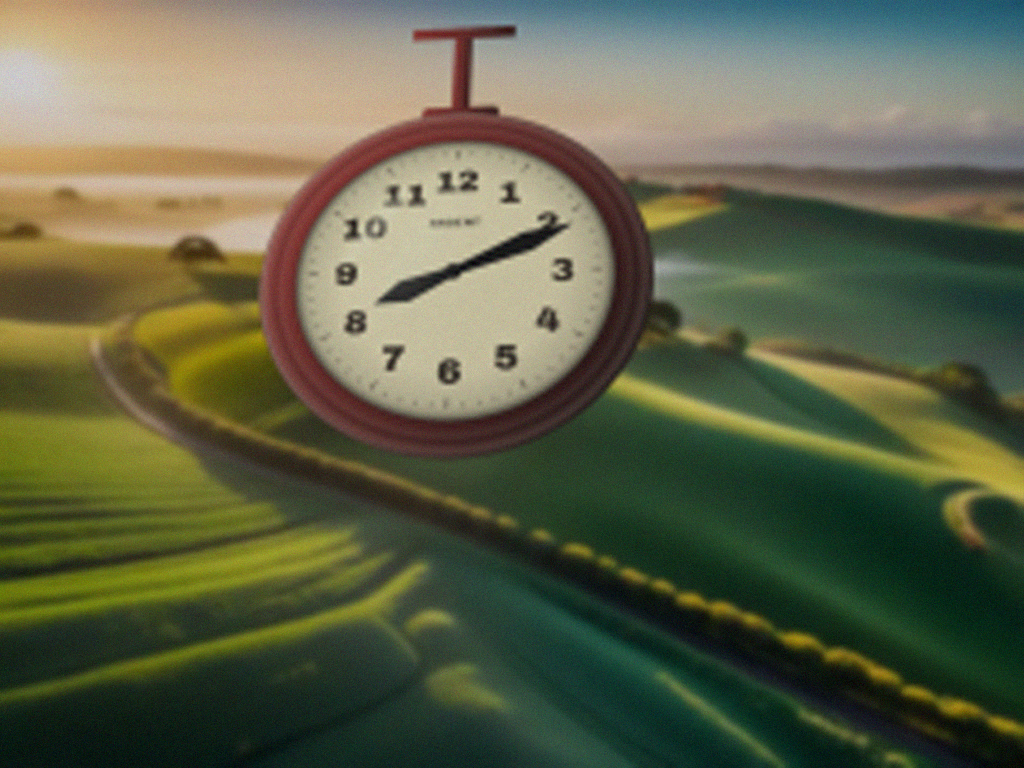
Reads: 8:11
